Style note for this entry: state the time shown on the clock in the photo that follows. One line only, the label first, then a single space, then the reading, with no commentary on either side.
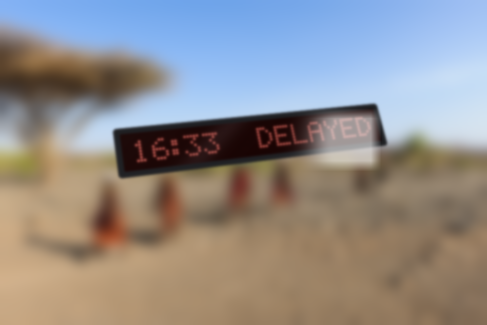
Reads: 16:33
